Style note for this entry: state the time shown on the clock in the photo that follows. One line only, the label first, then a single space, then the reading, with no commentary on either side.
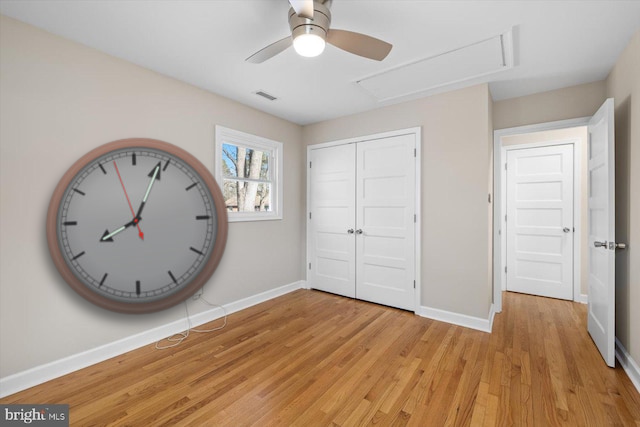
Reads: 8:03:57
